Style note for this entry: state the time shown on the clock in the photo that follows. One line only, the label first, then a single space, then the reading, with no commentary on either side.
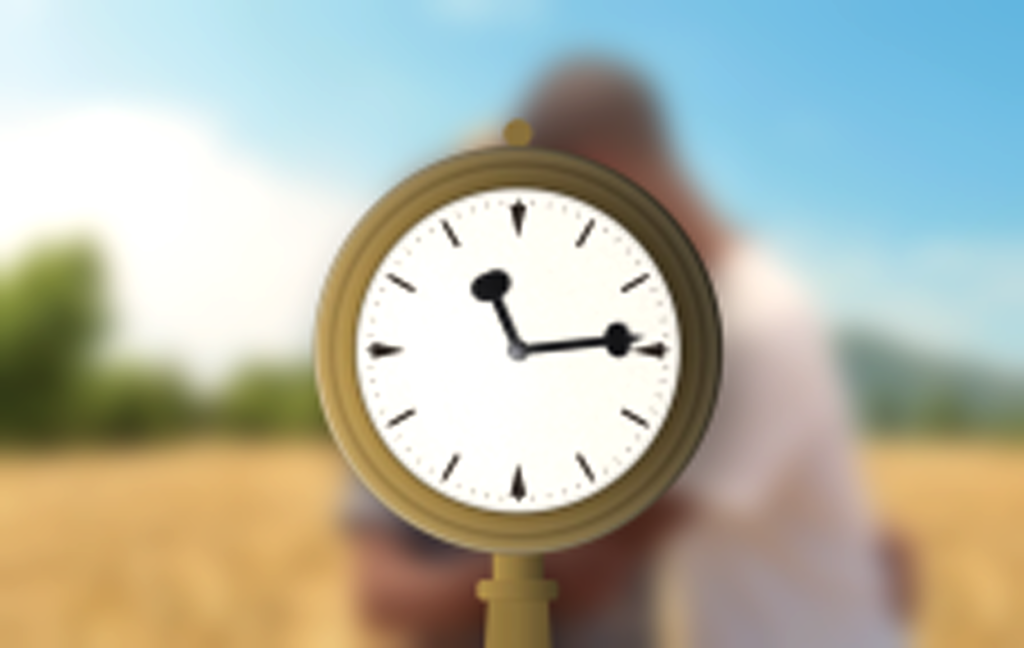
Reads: 11:14
